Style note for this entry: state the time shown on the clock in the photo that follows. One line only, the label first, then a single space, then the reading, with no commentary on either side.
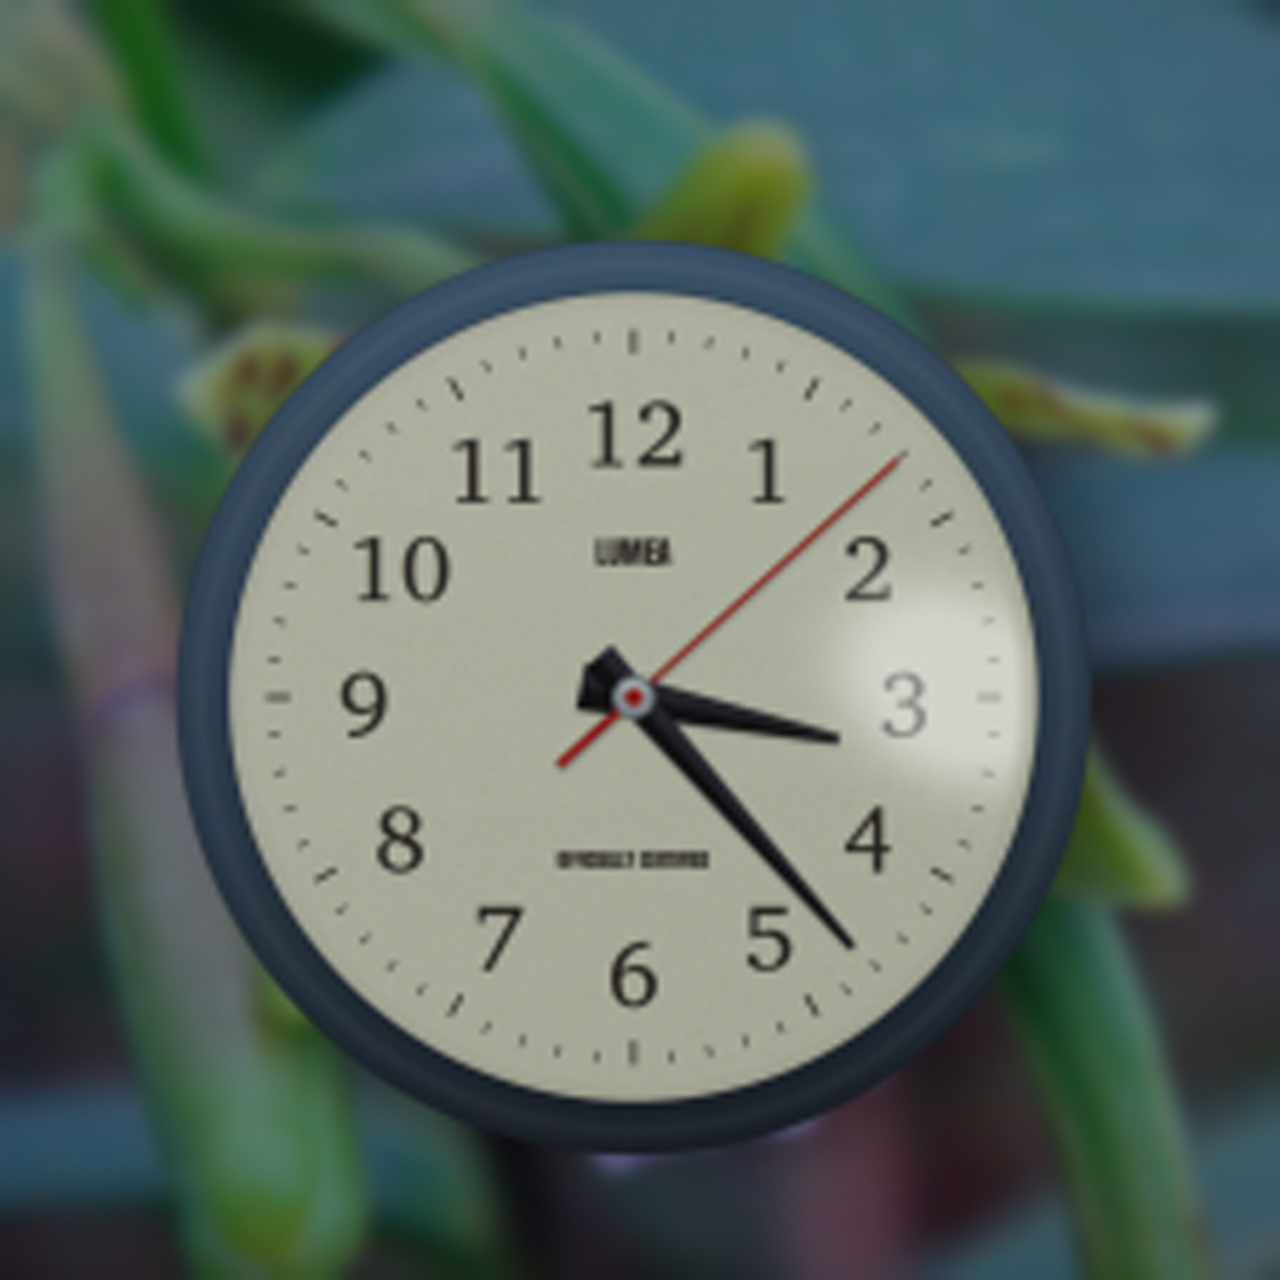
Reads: 3:23:08
